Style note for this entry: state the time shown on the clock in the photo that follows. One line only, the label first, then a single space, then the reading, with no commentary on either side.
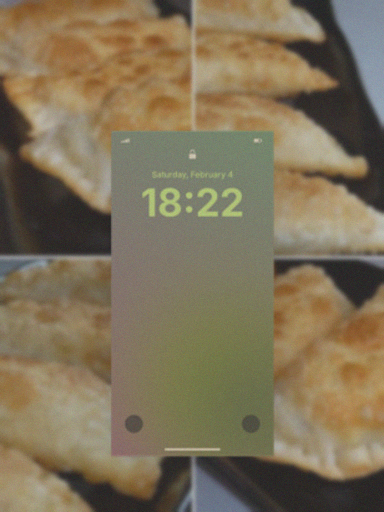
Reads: 18:22
